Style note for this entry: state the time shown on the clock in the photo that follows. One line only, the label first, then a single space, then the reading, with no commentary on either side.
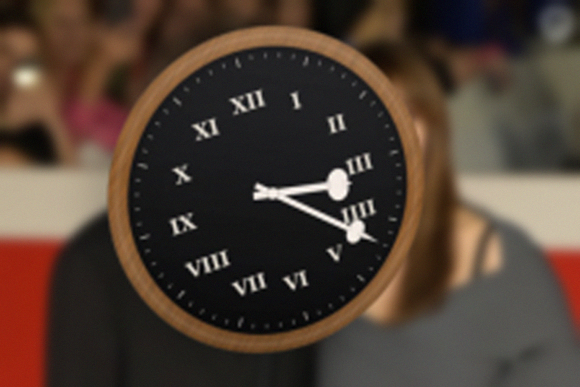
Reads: 3:22
